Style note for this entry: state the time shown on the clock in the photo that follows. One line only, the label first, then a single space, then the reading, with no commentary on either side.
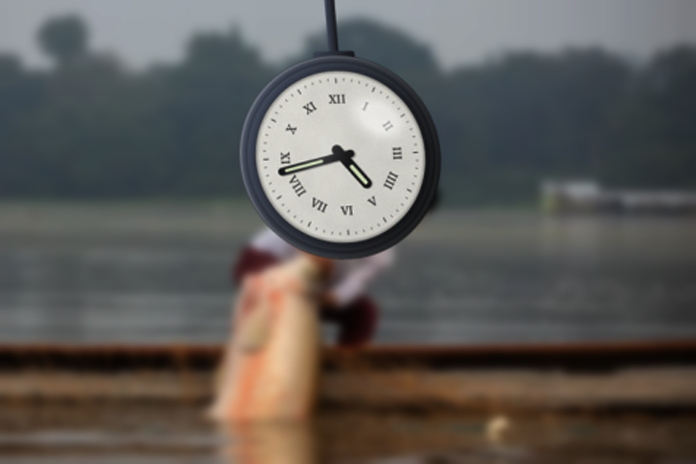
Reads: 4:43
